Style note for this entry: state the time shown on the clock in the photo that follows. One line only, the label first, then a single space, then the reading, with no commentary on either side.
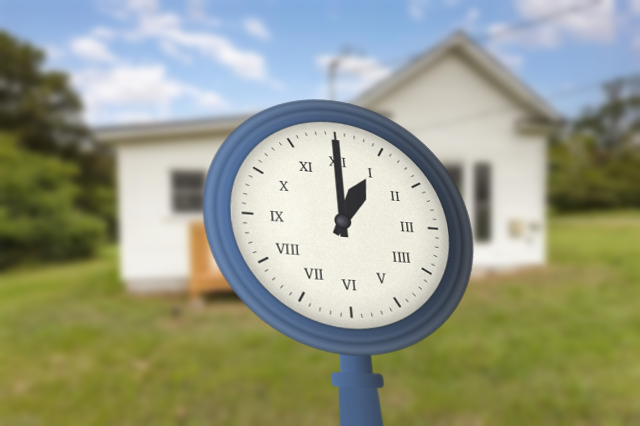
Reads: 1:00
